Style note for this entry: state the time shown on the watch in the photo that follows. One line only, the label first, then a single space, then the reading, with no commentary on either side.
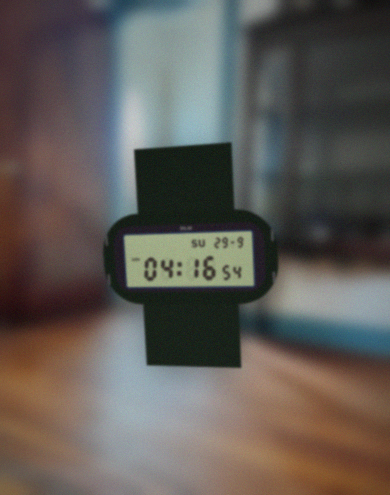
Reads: 4:16:54
